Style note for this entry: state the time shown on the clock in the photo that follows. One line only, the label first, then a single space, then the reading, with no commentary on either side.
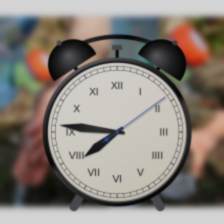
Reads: 7:46:09
